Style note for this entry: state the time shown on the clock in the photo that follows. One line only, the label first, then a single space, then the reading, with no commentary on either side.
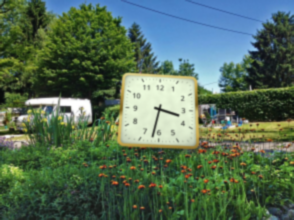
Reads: 3:32
